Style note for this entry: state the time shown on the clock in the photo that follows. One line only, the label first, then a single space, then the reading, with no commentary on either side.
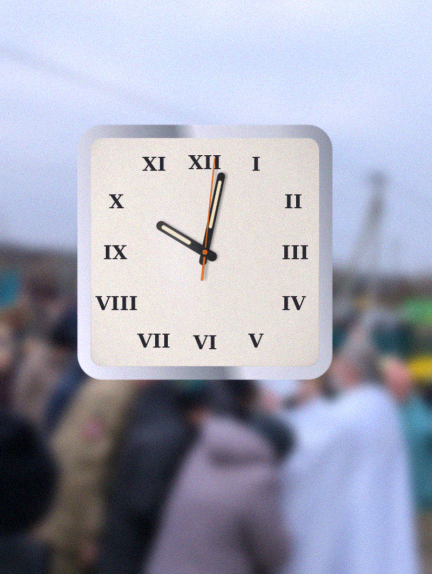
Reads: 10:02:01
